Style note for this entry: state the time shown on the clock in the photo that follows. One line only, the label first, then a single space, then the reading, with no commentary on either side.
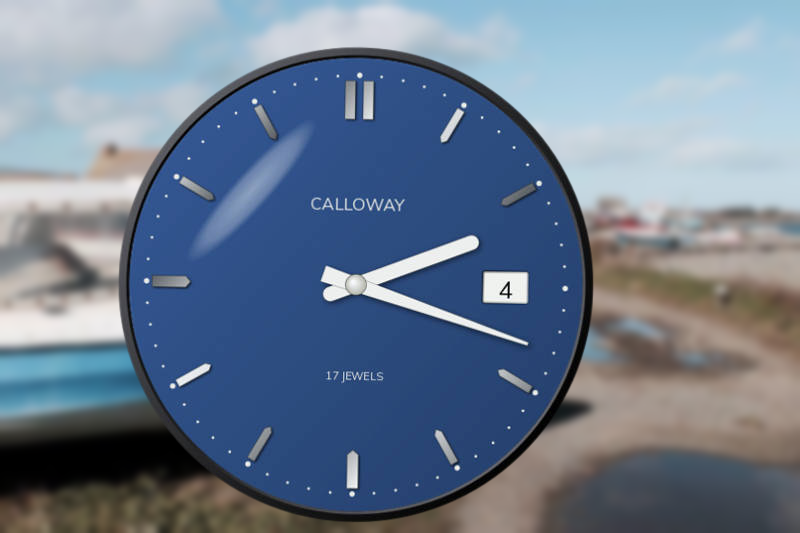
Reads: 2:18
